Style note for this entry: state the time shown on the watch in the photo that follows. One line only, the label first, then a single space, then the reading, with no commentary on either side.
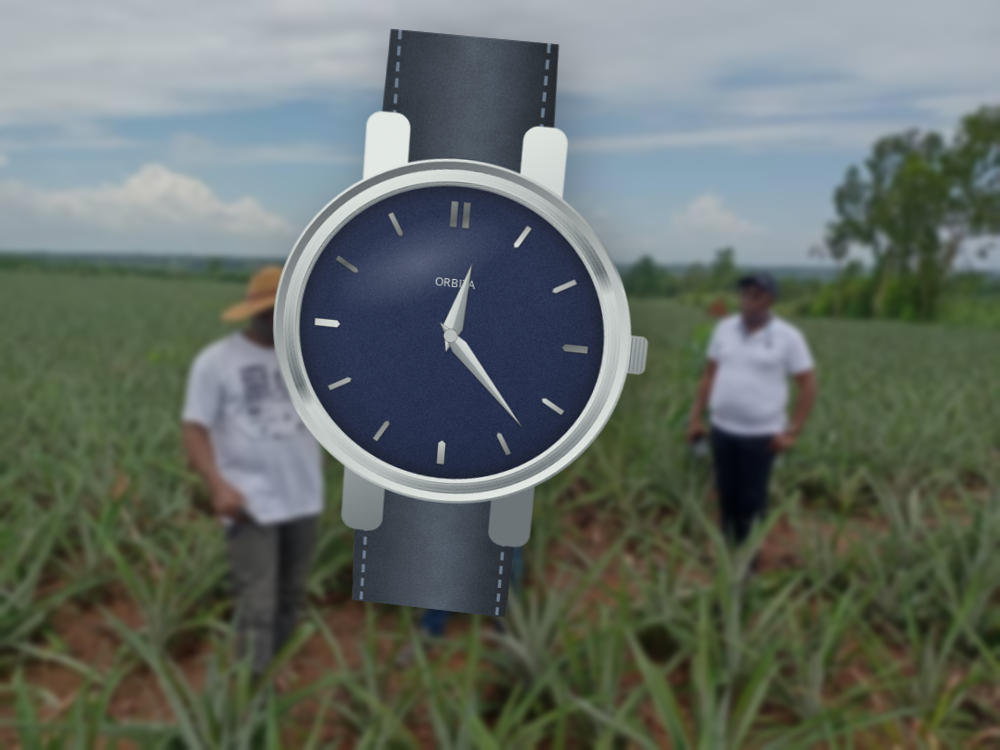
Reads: 12:23
